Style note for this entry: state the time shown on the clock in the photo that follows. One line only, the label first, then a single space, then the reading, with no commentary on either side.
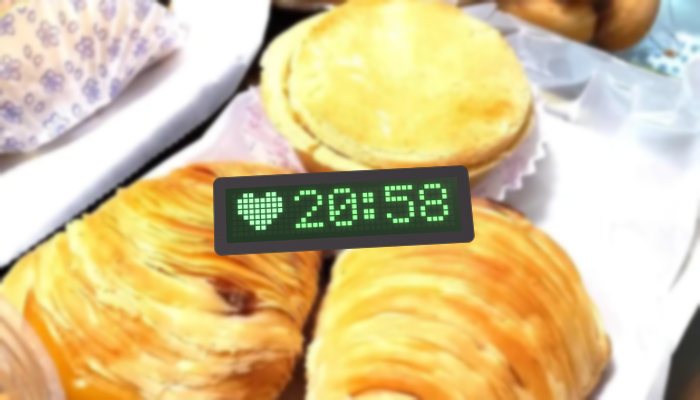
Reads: 20:58
